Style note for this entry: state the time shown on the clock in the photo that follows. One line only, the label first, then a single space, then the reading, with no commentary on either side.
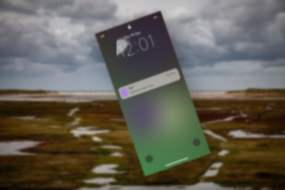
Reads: 12:01
